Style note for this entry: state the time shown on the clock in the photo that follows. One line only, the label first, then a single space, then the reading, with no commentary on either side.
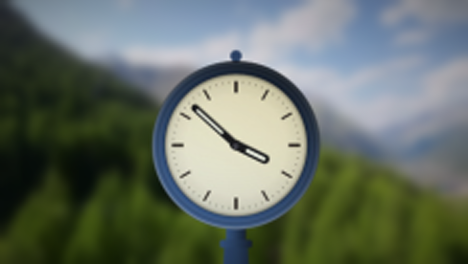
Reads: 3:52
